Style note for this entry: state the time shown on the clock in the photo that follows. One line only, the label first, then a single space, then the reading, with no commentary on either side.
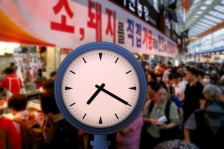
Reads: 7:20
